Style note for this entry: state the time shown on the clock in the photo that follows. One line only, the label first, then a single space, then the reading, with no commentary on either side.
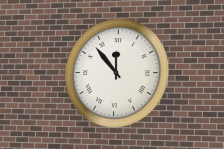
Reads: 11:53
